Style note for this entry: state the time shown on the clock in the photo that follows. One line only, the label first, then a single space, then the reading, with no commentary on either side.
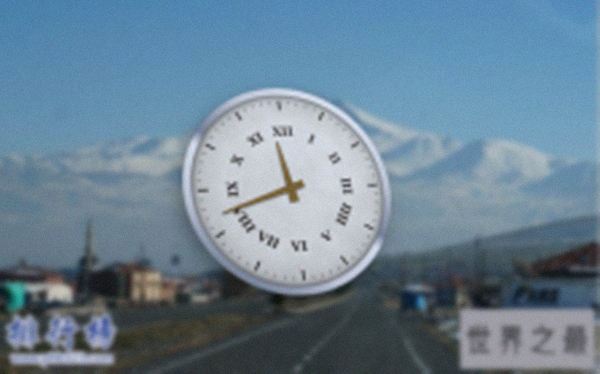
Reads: 11:42
